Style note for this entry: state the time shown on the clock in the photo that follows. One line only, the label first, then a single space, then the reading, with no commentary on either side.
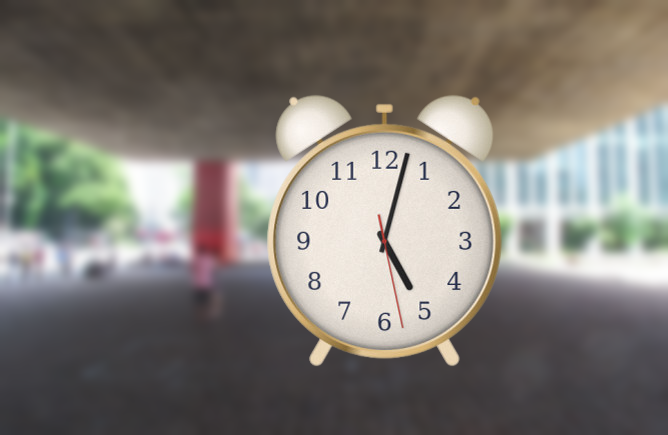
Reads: 5:02:28
